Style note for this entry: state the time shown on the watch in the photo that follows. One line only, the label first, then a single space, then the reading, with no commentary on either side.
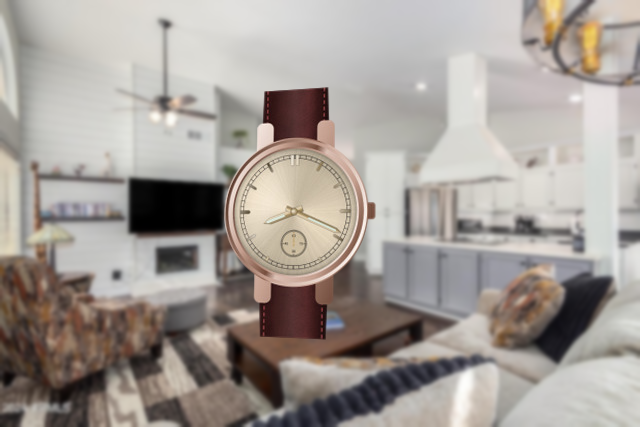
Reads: 8:19
